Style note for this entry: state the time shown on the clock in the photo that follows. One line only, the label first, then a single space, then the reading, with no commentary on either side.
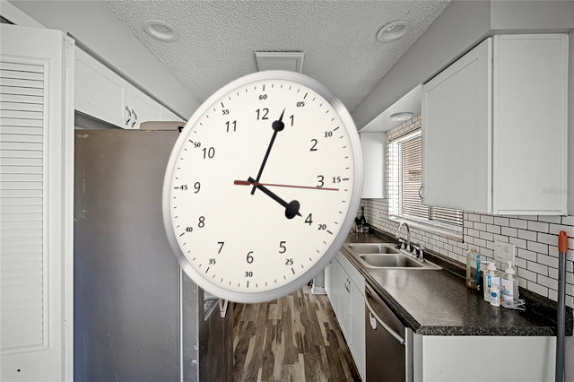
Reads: 4:03:16
